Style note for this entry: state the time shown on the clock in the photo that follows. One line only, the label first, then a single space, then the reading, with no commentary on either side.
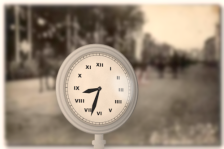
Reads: 8:33
